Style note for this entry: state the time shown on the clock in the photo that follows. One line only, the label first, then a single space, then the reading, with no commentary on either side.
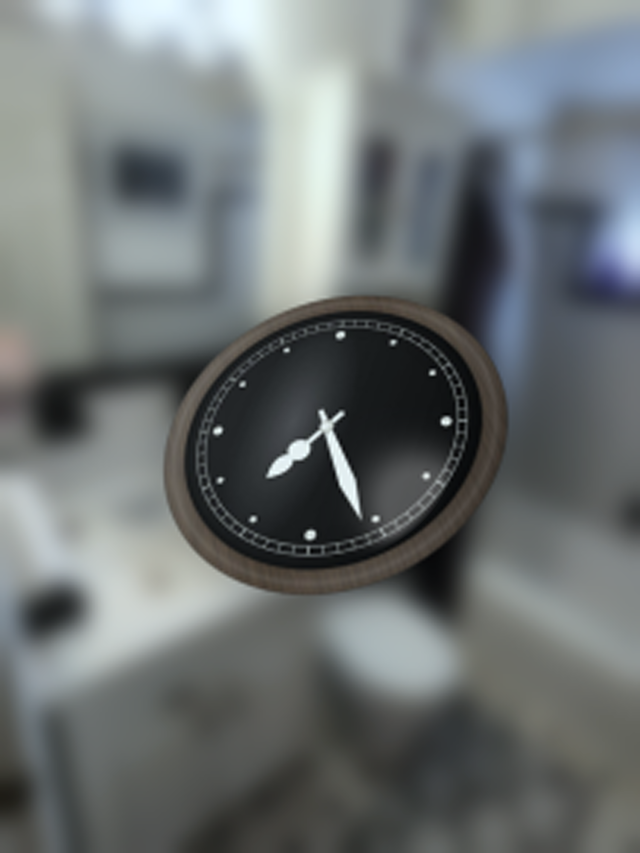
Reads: 7:26
